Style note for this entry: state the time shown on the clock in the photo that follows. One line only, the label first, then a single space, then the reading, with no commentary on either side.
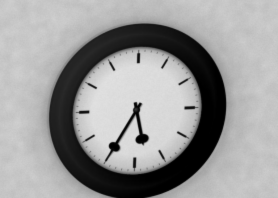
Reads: 5:35
